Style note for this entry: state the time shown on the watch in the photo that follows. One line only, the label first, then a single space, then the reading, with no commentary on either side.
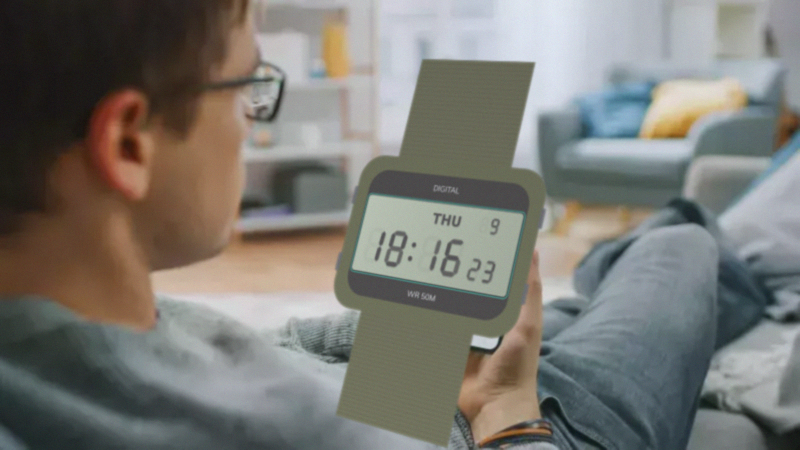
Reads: 18:16:23
